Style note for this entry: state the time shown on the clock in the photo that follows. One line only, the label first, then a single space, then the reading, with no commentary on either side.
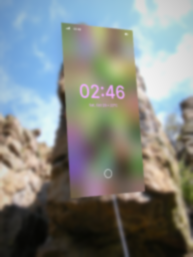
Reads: 2:46
